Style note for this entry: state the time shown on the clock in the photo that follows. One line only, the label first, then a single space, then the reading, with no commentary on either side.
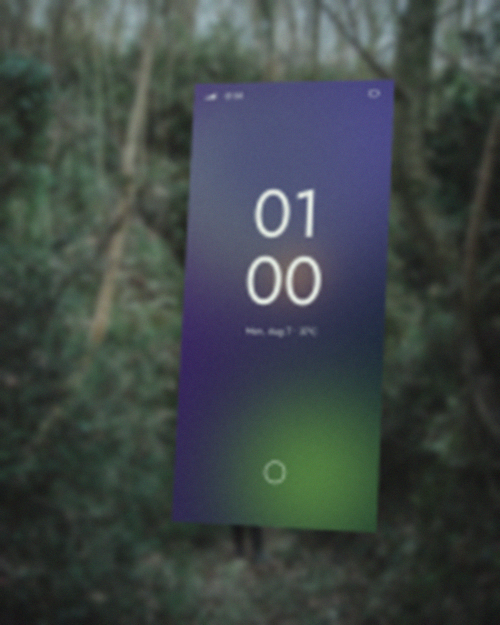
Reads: 1:00
